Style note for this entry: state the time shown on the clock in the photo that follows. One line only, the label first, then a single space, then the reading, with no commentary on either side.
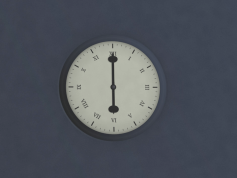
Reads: 6:00
